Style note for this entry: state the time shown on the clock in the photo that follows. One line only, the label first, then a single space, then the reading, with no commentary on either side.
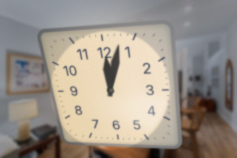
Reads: 12:03
